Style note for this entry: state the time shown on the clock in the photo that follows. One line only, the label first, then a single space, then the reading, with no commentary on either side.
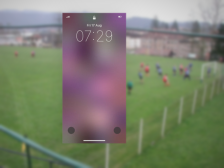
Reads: 7:29
